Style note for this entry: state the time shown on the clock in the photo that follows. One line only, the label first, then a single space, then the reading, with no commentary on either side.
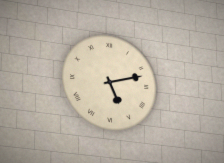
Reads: 5:12
